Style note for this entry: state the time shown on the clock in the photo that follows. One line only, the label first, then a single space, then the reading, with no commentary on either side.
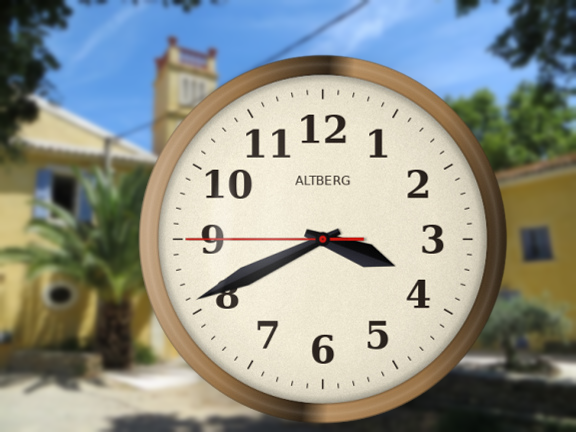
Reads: 3:40:45
